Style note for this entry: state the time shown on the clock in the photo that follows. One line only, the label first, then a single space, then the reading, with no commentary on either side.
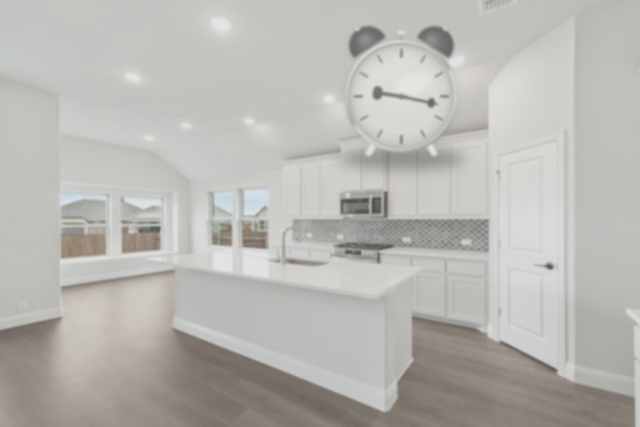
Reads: 9:17
